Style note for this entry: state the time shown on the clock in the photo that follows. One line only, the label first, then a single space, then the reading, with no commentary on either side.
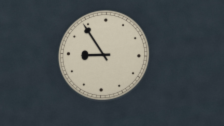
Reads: 8:54
